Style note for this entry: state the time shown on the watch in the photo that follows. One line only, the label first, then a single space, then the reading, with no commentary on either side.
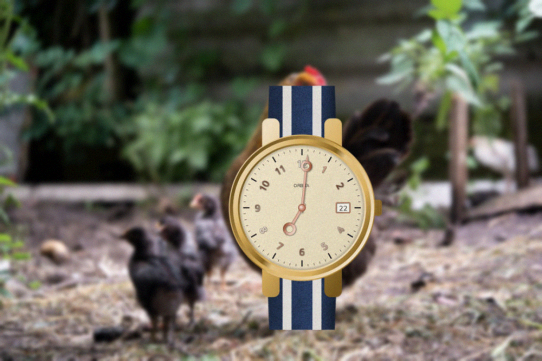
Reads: 7:01
